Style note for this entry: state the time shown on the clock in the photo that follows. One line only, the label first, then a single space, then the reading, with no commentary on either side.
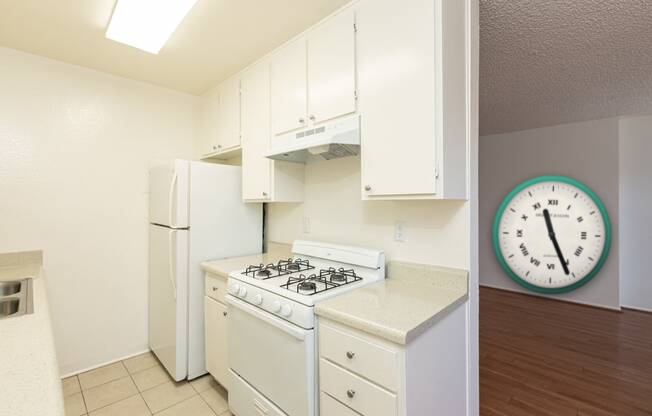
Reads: 11:26
